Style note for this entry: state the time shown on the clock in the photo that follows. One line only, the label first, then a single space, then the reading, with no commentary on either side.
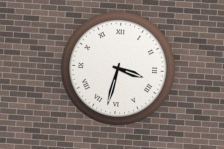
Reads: 3:32
